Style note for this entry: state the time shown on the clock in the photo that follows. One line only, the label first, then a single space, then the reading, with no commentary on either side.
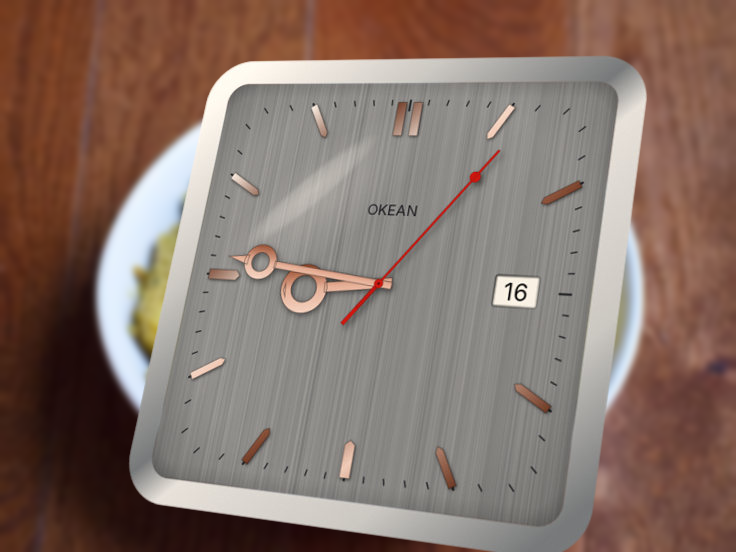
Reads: 8:46:06
